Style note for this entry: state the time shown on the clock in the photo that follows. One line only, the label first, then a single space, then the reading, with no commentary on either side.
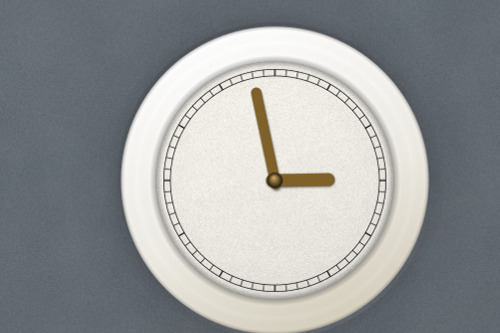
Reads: 2:58
